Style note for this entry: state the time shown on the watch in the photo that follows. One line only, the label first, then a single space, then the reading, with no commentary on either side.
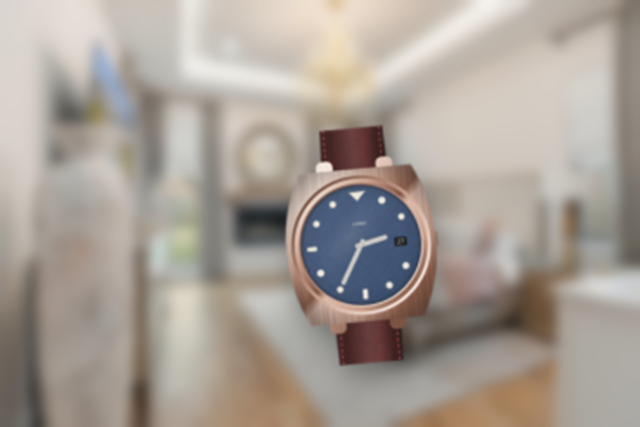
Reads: 2:35
